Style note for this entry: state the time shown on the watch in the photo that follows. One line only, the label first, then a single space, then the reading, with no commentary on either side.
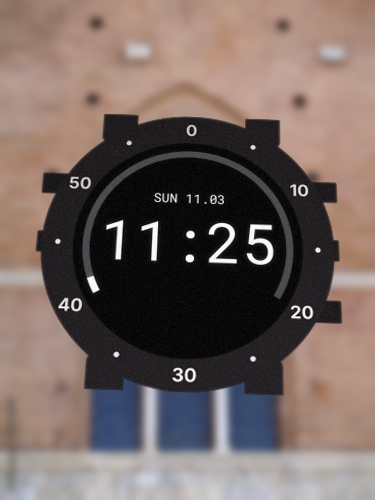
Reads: 11:25
